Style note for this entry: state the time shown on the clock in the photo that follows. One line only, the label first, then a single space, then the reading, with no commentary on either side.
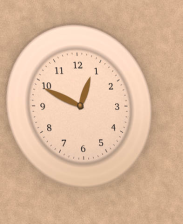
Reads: 12:49
